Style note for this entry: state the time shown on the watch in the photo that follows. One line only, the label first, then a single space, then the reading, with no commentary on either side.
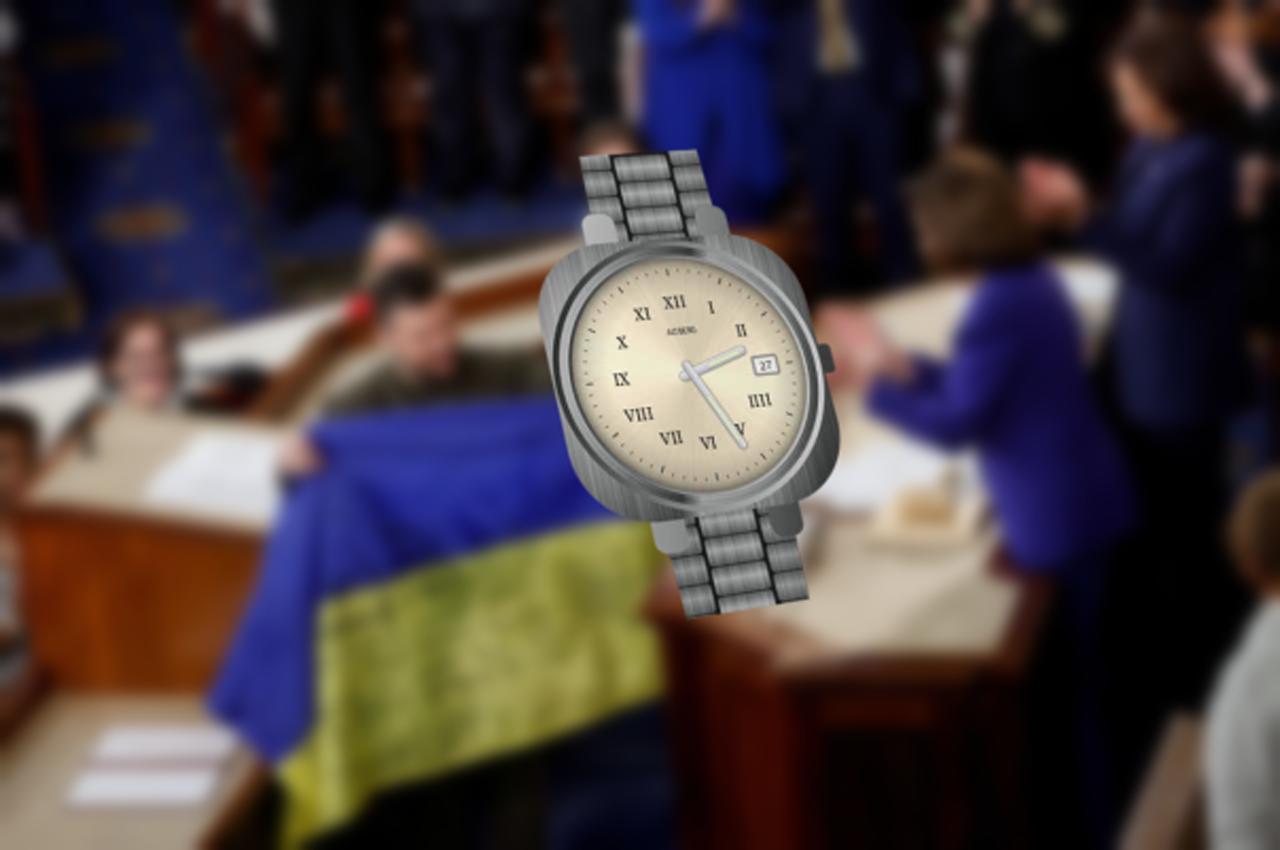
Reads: 2:26
